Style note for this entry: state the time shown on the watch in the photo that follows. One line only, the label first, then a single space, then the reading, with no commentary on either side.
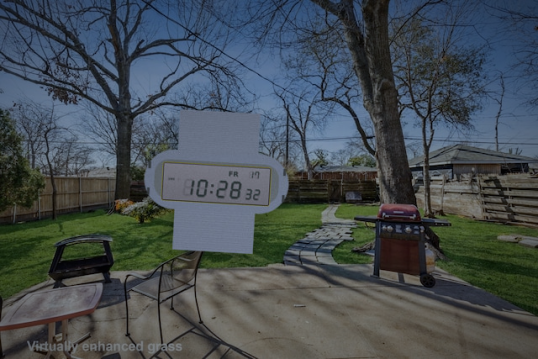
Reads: 10:28:32
